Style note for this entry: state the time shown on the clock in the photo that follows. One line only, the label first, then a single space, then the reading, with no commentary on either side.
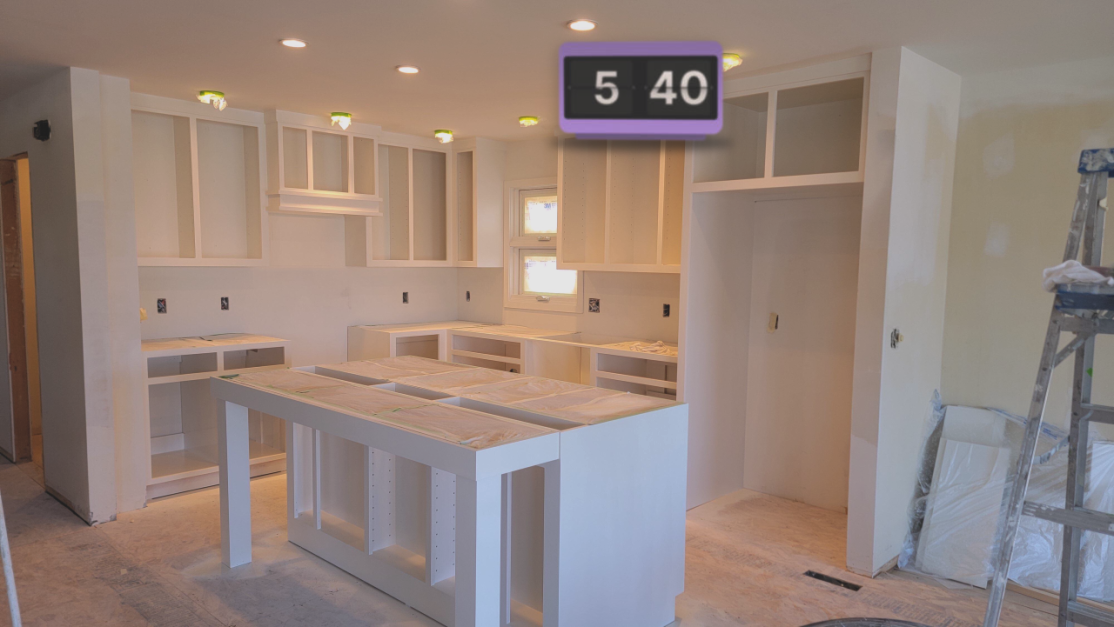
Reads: 5:40
